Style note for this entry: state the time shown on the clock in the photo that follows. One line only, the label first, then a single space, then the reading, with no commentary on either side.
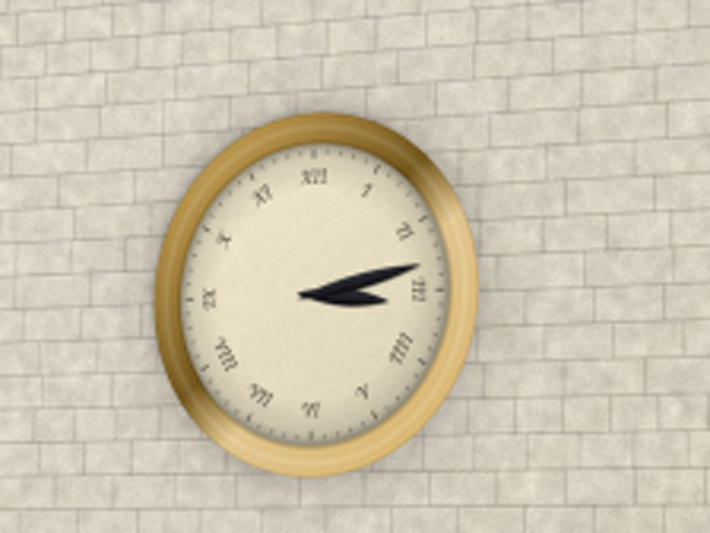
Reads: 3:13
